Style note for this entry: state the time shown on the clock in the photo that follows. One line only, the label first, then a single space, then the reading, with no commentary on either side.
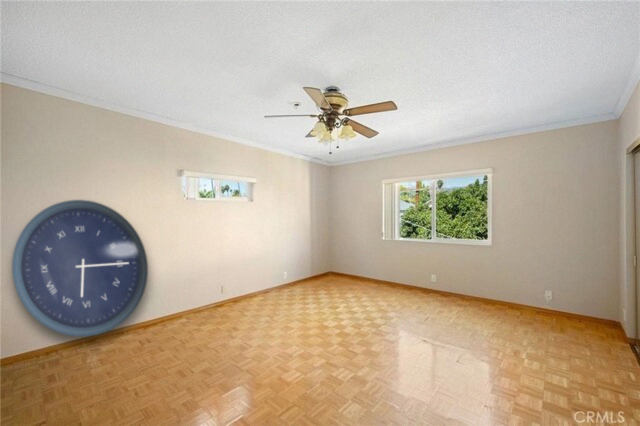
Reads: 6:15
